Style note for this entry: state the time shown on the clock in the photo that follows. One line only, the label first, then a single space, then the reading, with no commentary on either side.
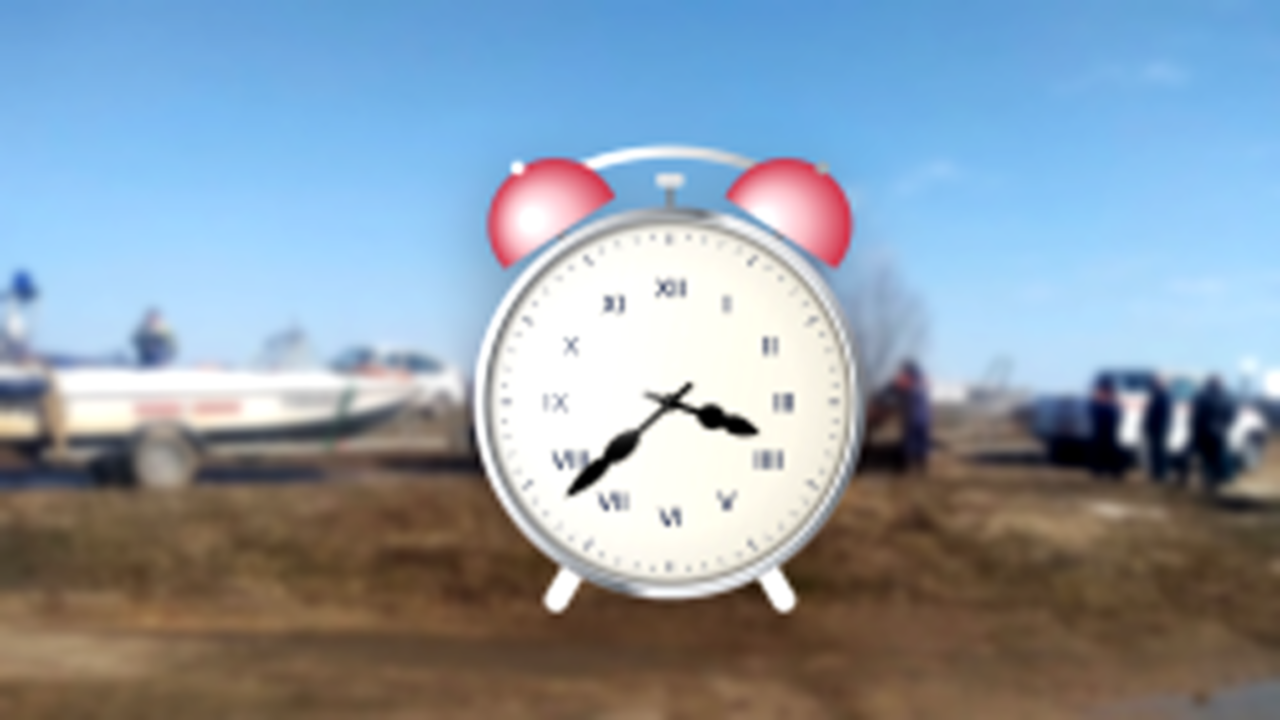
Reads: 3:38
